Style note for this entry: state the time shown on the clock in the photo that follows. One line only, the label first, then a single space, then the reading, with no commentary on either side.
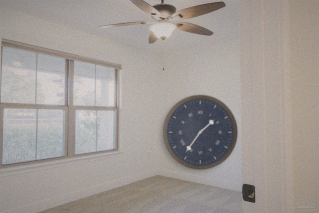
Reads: 1:36
